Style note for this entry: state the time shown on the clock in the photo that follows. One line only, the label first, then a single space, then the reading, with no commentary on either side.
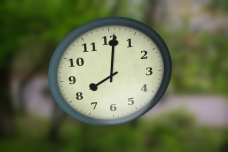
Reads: 8:01
